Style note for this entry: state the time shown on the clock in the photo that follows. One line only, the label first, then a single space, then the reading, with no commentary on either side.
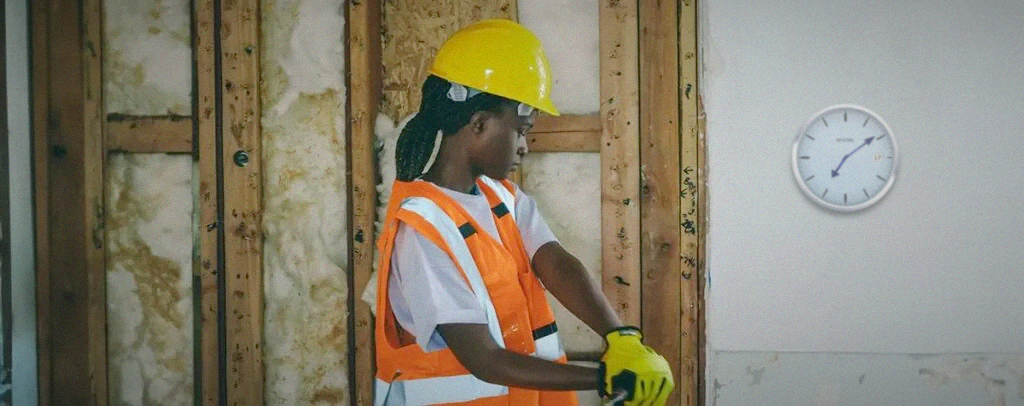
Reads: 7:09
